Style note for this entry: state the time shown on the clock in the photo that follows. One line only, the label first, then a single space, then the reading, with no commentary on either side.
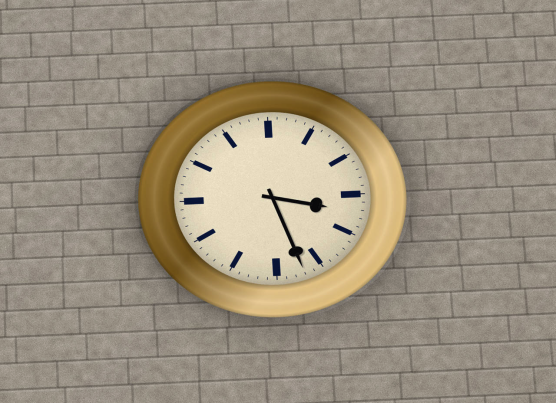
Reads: 3:27
